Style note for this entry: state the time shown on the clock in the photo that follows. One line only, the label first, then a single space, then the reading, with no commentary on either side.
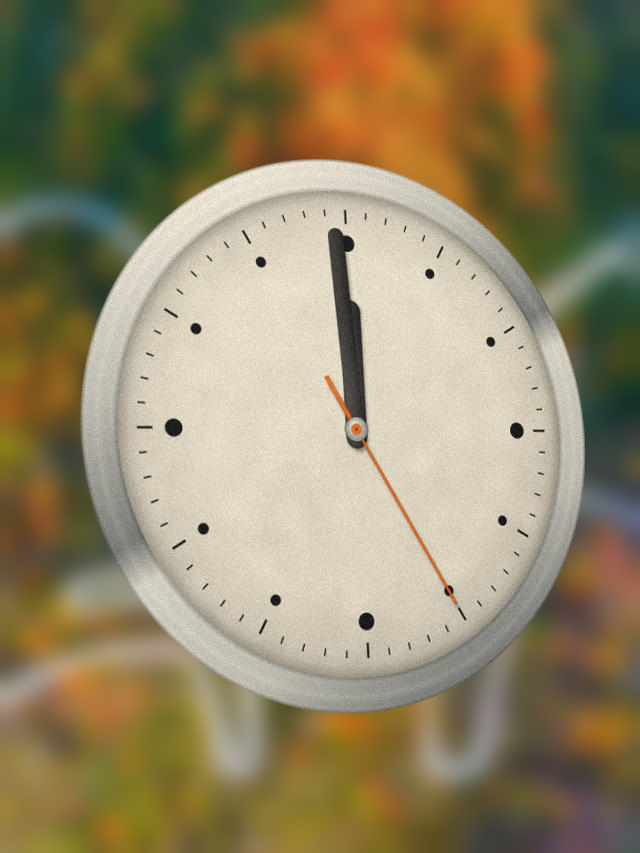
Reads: 11:59:25
